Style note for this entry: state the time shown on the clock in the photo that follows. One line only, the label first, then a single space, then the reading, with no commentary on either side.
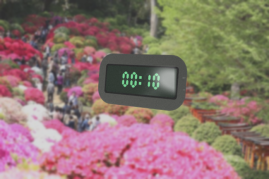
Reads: 0:10
